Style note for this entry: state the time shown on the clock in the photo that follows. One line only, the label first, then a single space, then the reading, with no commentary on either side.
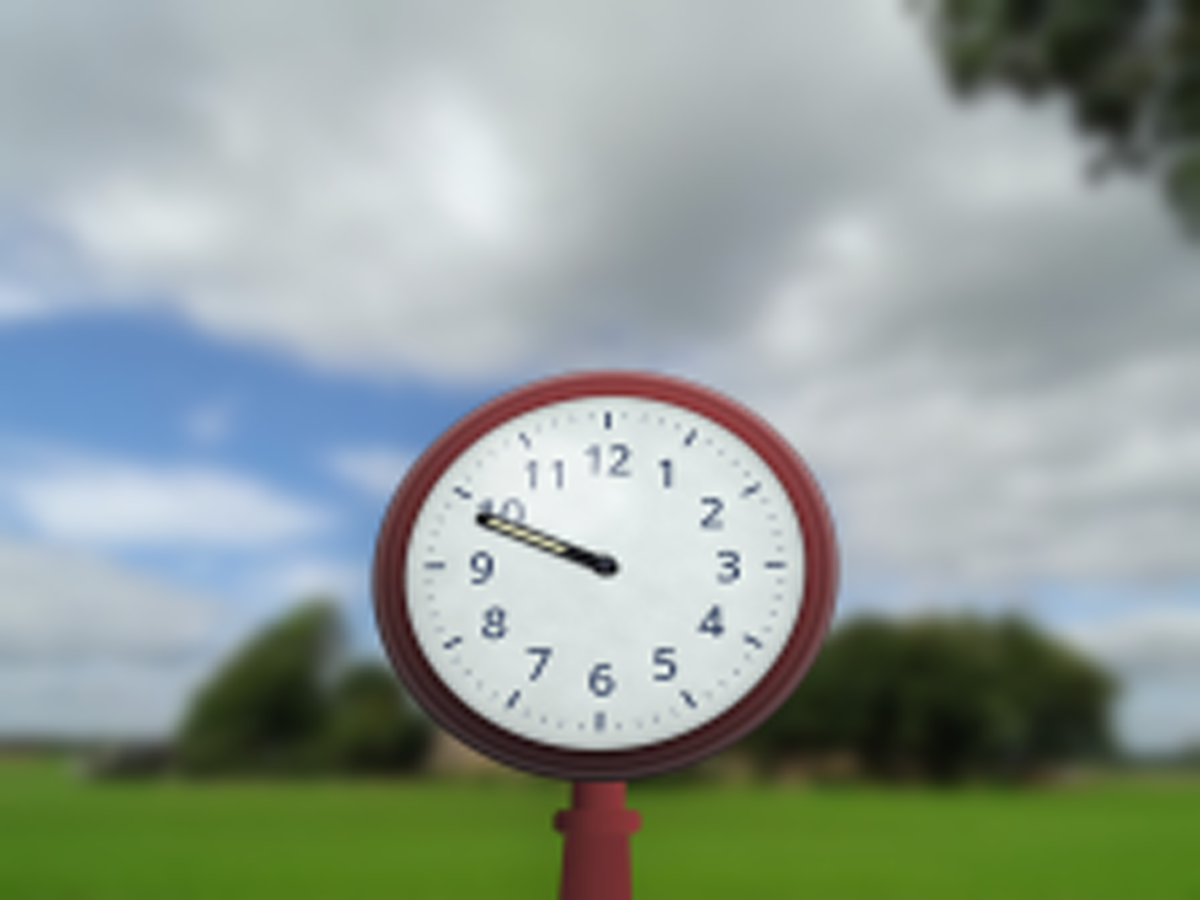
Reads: 9:49
